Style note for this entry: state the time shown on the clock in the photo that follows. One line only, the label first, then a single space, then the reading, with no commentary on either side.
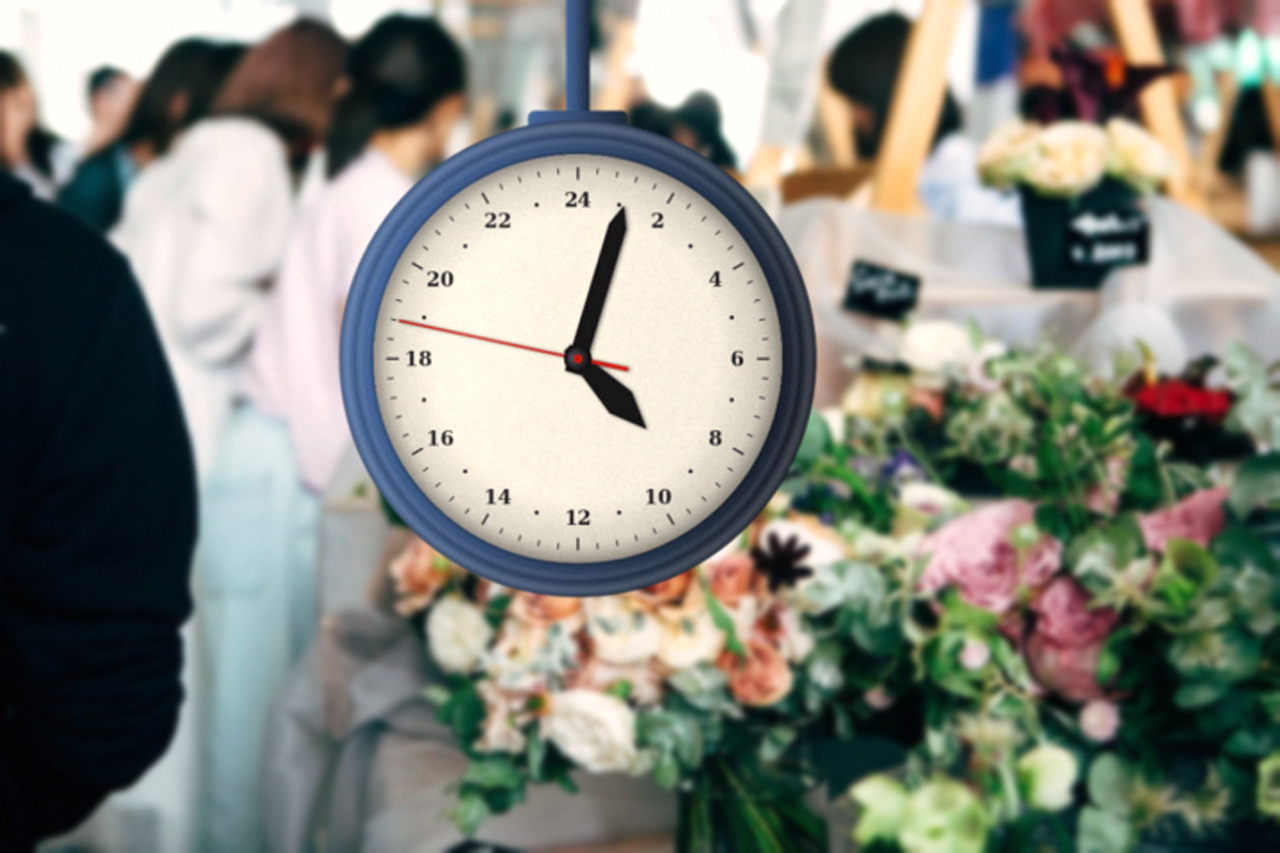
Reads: 9:02:47
